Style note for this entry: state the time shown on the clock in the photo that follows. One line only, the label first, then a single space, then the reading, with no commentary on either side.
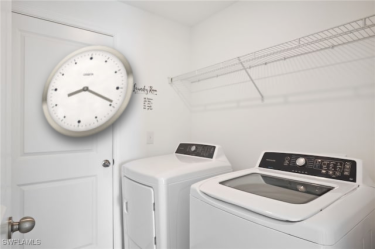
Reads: 8:19
